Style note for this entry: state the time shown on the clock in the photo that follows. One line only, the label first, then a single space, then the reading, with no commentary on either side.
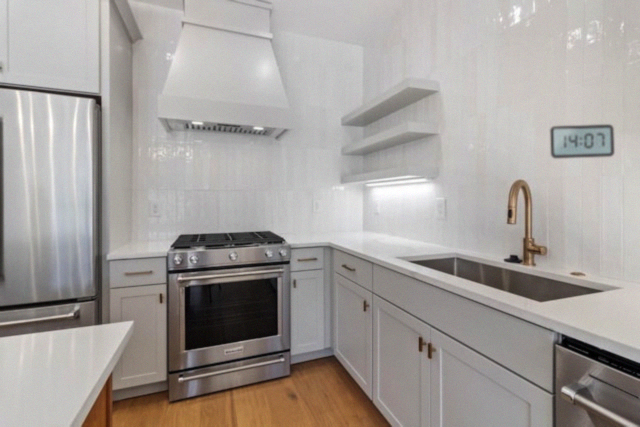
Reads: 14:07
